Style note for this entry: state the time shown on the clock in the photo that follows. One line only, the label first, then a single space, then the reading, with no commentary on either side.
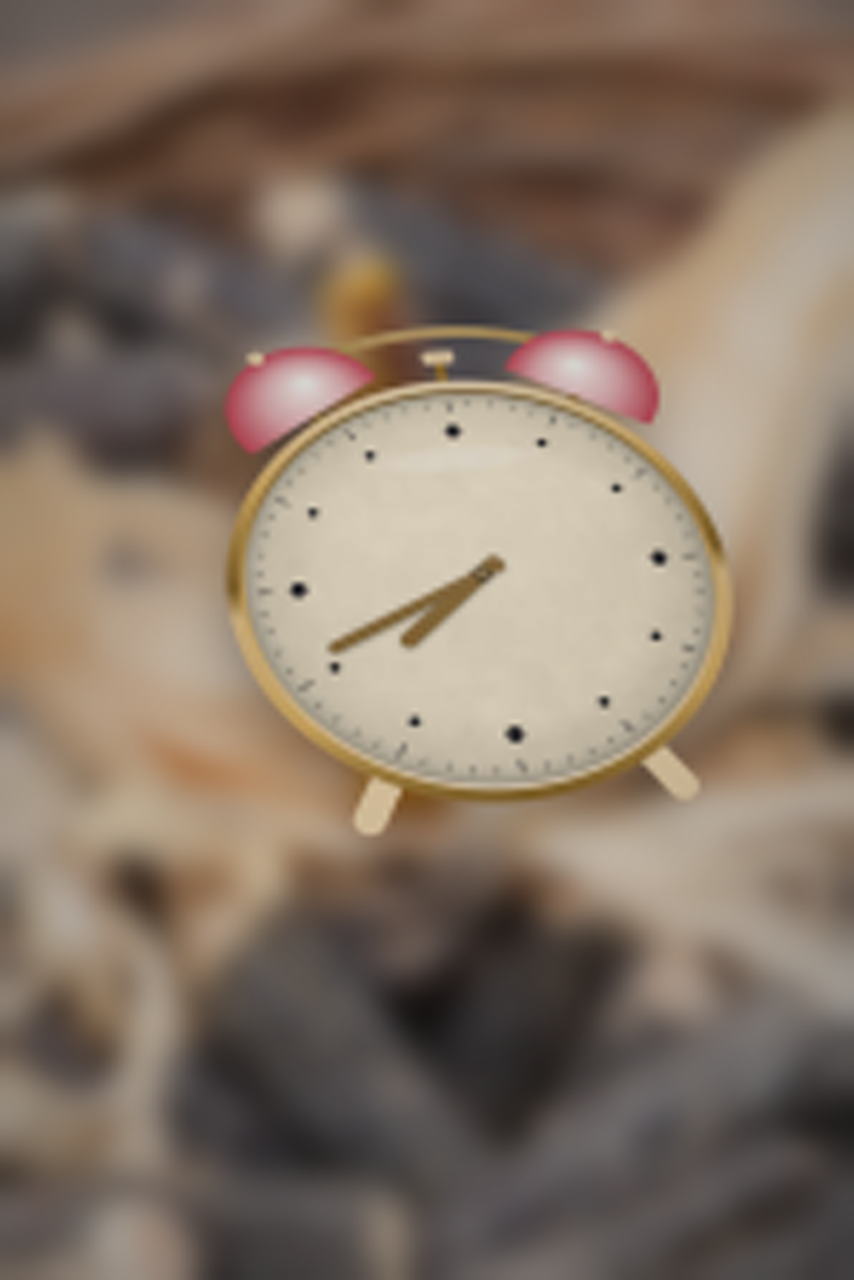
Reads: 7:41
